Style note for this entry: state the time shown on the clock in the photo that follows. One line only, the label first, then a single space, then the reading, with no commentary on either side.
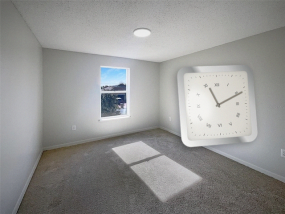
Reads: 11:11
